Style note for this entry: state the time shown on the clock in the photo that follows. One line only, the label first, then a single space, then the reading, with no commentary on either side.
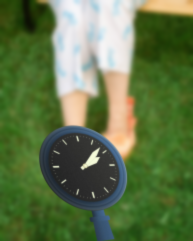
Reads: 2:08
